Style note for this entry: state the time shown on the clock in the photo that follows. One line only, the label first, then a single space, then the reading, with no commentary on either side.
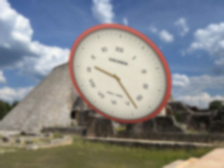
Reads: 9:23
